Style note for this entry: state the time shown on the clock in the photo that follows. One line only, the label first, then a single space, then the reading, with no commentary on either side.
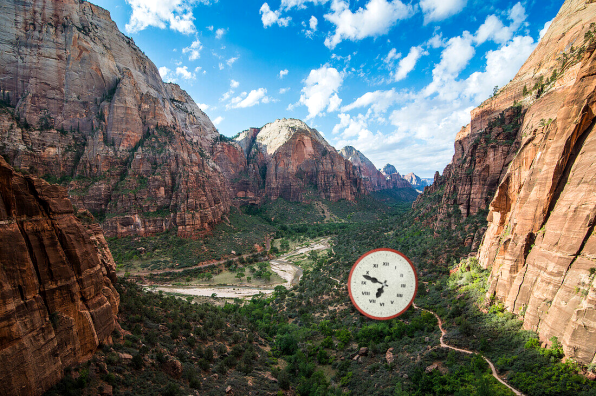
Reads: 6:48
